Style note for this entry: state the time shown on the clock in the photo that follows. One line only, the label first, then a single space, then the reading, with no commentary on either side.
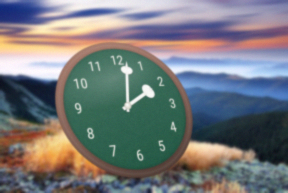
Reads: 2:02
